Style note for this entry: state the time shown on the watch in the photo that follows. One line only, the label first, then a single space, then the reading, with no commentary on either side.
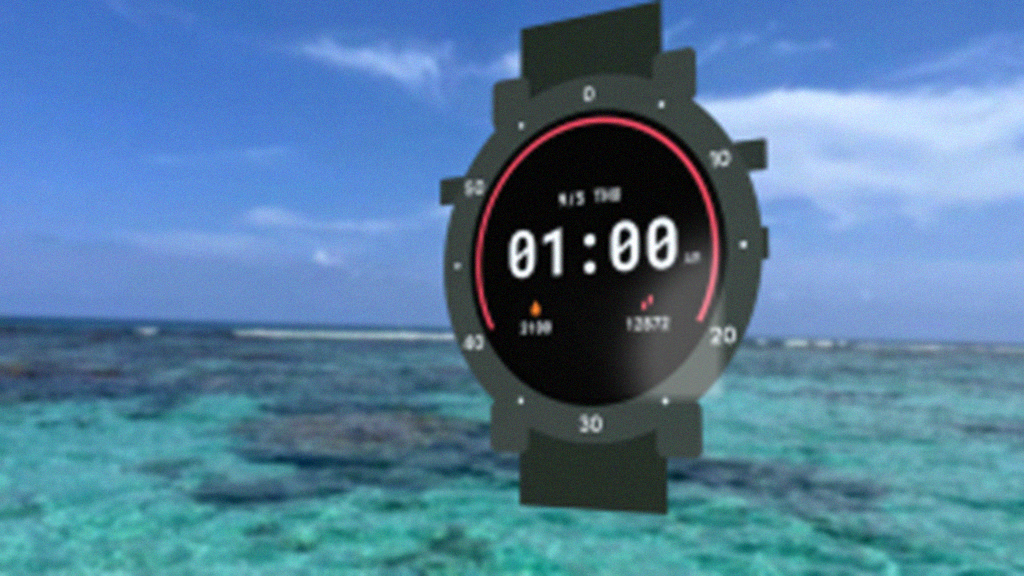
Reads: 1:00
